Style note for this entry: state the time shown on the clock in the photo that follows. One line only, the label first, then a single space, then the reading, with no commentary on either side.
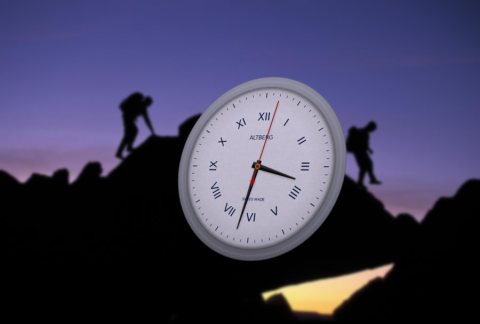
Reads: 3:32:02
